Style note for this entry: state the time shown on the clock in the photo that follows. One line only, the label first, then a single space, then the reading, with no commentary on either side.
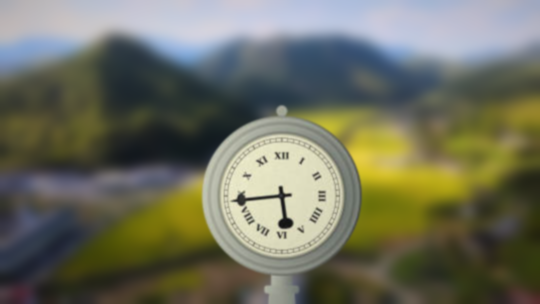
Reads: 5:44
